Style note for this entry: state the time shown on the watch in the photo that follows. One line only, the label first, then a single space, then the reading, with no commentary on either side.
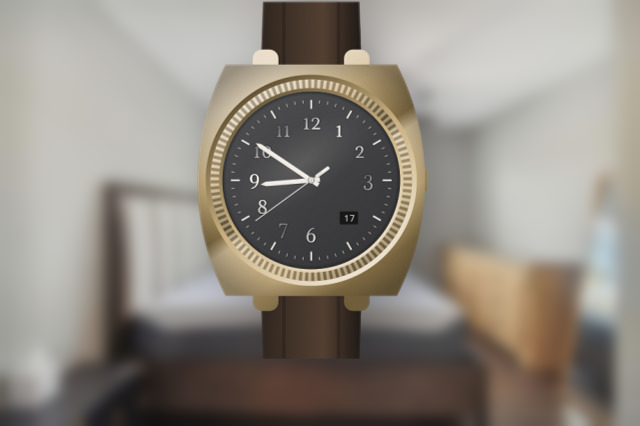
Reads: 8:50:39
